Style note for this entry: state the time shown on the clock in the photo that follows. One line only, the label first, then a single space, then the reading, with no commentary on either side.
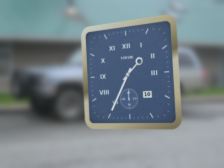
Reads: 1:35
